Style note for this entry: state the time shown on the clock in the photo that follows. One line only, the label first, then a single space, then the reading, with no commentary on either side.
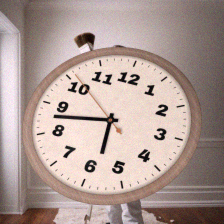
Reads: 5:42:51
